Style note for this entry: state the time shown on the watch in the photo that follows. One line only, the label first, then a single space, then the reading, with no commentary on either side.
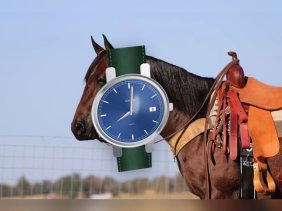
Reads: 8:01
